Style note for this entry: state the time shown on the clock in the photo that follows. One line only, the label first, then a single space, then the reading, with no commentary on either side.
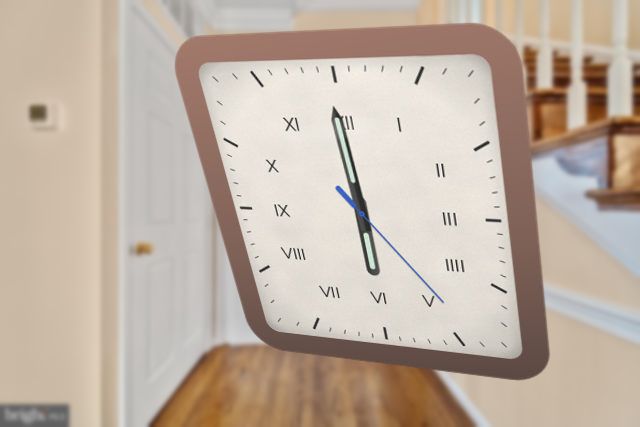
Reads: 5:59:24
